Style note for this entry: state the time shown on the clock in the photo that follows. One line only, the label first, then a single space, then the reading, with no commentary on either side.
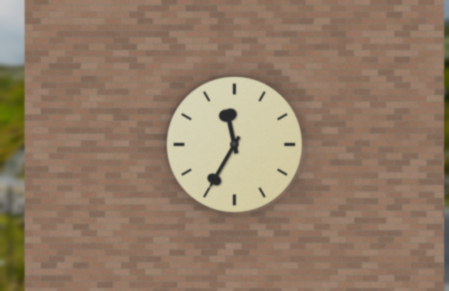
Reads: 11:35
